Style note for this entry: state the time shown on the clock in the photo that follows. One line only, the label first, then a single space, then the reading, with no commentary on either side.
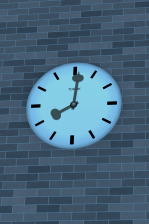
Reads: 8:01
